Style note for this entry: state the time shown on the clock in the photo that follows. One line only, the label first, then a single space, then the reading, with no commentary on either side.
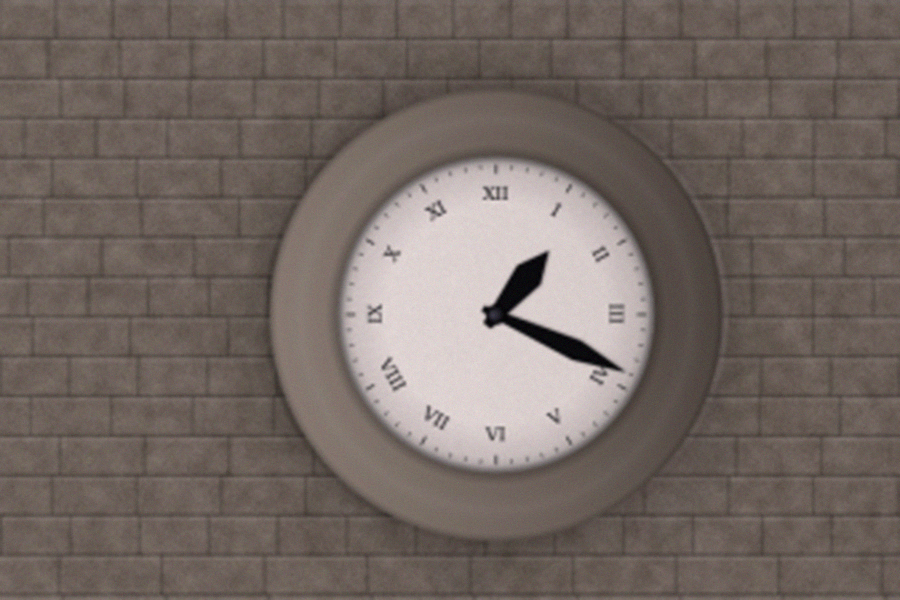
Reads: 1:19
